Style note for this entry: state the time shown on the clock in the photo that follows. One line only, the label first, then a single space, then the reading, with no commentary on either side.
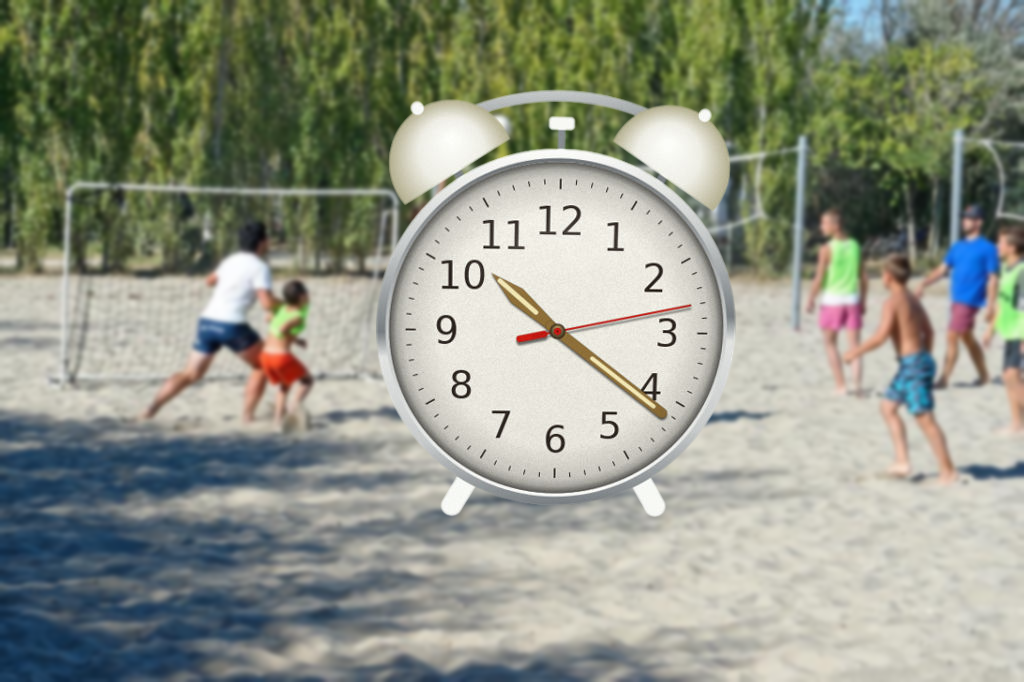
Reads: 10:21:13
